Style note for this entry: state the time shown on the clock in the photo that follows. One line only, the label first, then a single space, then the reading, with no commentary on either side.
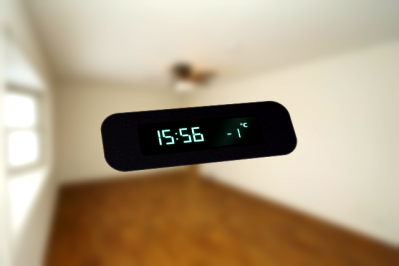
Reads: 15:56
